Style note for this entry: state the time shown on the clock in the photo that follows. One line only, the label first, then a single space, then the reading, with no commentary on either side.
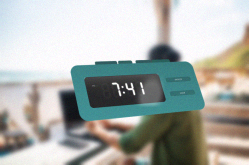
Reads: 7:41
